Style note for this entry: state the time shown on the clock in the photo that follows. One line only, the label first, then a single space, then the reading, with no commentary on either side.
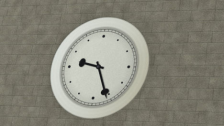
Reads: 9:26
